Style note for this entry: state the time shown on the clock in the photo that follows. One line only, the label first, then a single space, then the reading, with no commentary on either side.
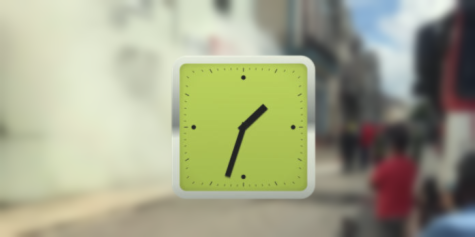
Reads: 1:33
